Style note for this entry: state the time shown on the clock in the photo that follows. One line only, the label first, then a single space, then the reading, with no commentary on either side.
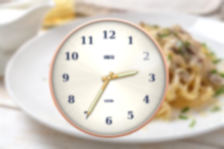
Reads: 2:35
